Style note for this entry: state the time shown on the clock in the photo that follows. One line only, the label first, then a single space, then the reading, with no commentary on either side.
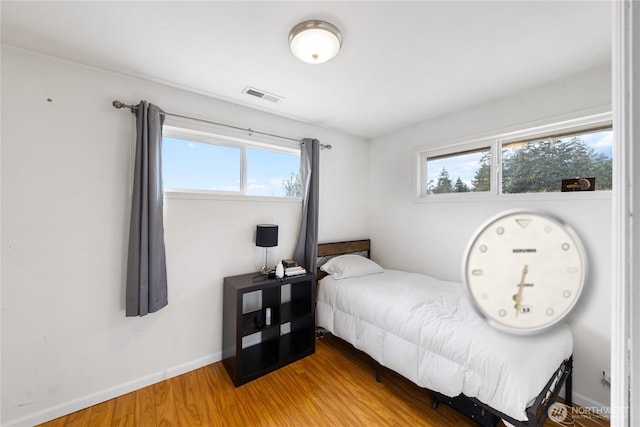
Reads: 6:32
